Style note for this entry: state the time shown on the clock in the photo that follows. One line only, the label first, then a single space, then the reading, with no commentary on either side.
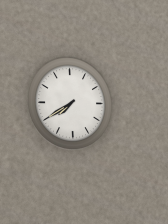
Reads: 7:40
